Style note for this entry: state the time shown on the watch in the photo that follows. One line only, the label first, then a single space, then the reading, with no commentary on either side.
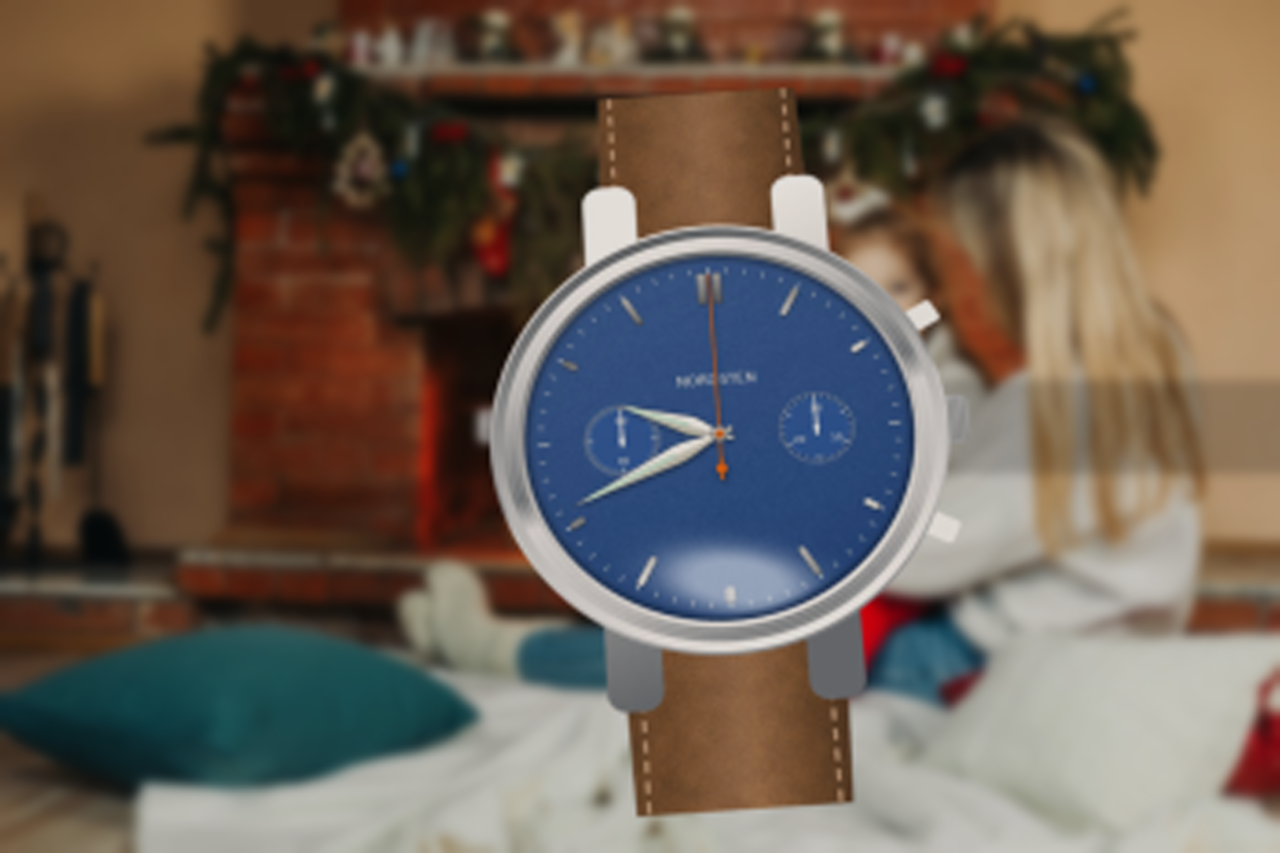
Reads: 9:41
